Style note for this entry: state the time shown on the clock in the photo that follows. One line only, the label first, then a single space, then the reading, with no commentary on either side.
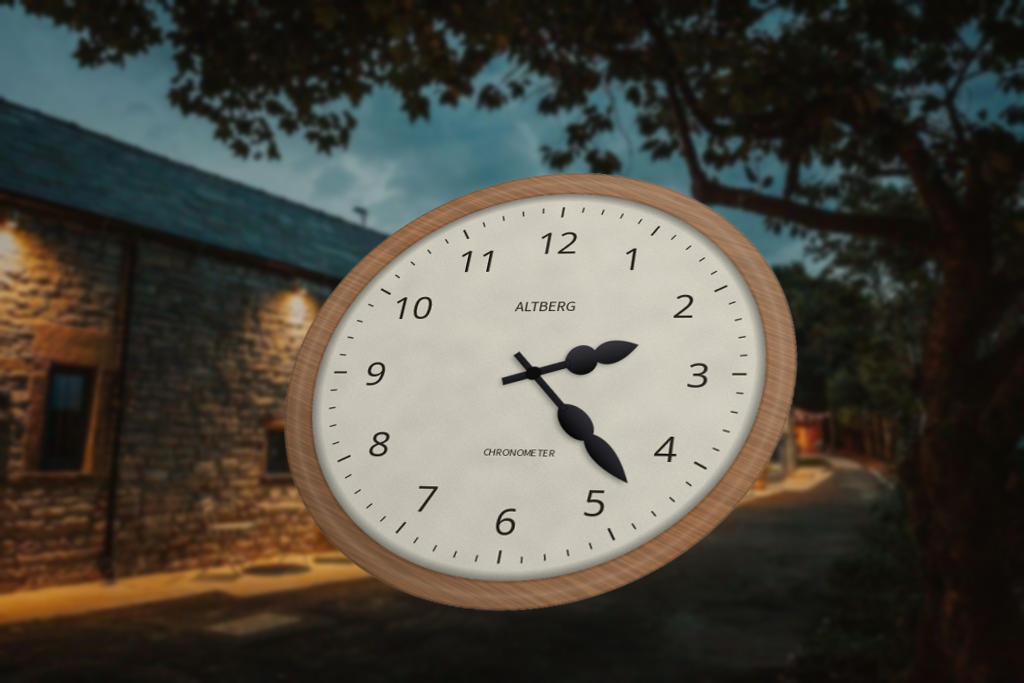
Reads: 2:23
